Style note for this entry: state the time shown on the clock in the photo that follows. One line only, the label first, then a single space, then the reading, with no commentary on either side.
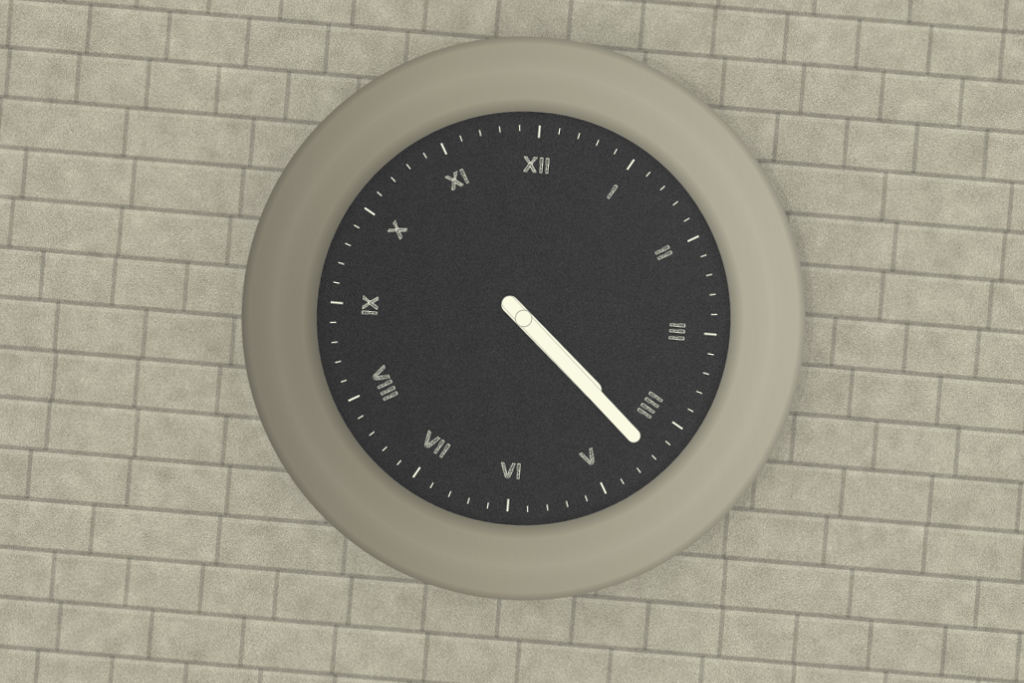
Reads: 4:22
